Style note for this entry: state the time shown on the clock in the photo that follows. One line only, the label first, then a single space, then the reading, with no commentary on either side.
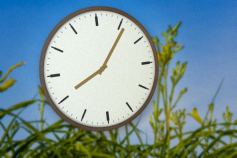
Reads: 8:06
